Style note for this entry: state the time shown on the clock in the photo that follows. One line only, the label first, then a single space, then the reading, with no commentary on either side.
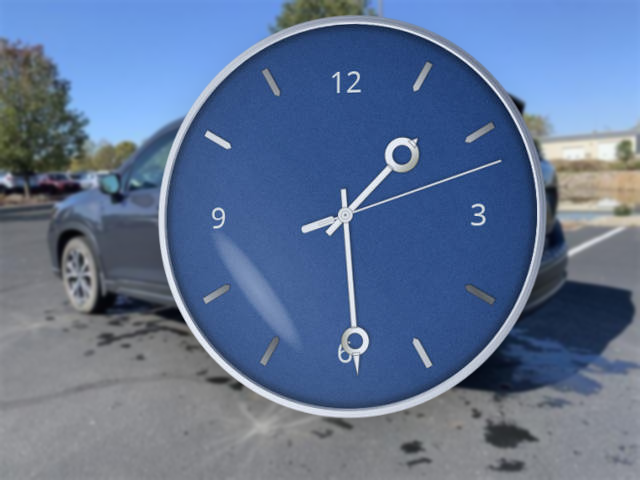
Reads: 1:29:12
